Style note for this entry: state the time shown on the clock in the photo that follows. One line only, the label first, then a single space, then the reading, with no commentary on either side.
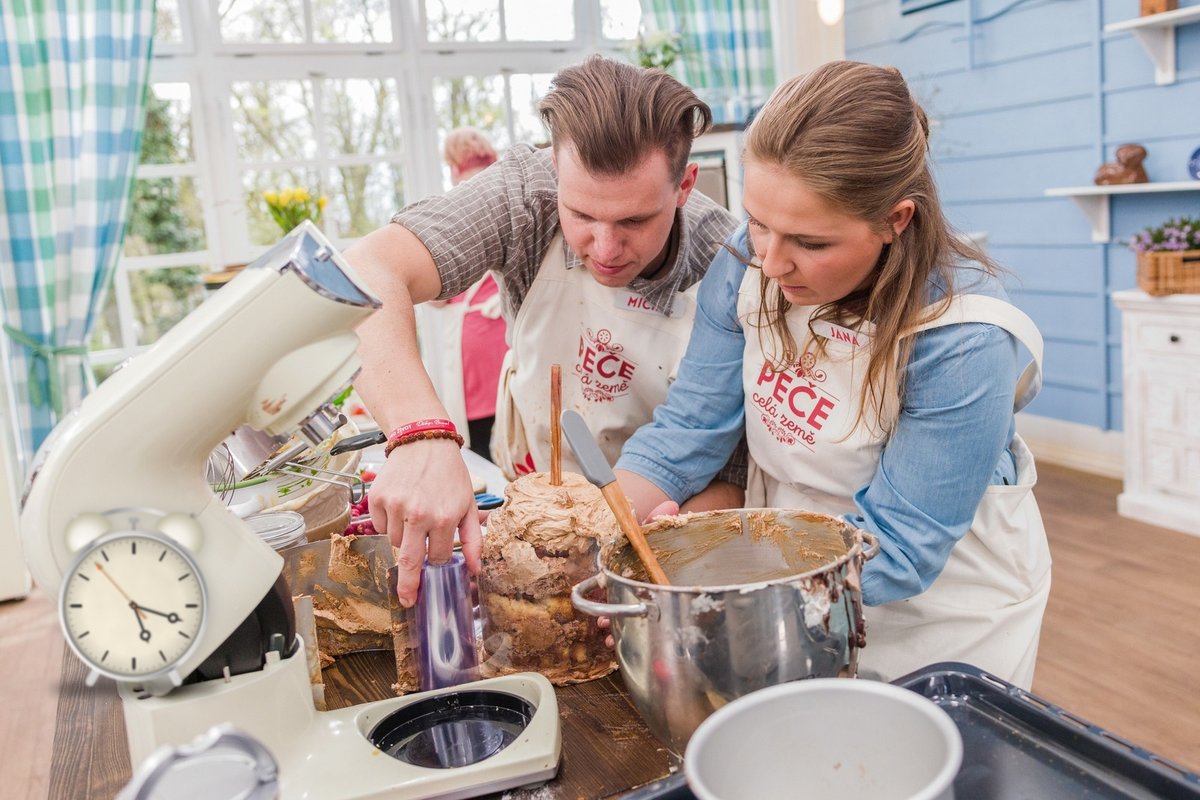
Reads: 5:17:53
